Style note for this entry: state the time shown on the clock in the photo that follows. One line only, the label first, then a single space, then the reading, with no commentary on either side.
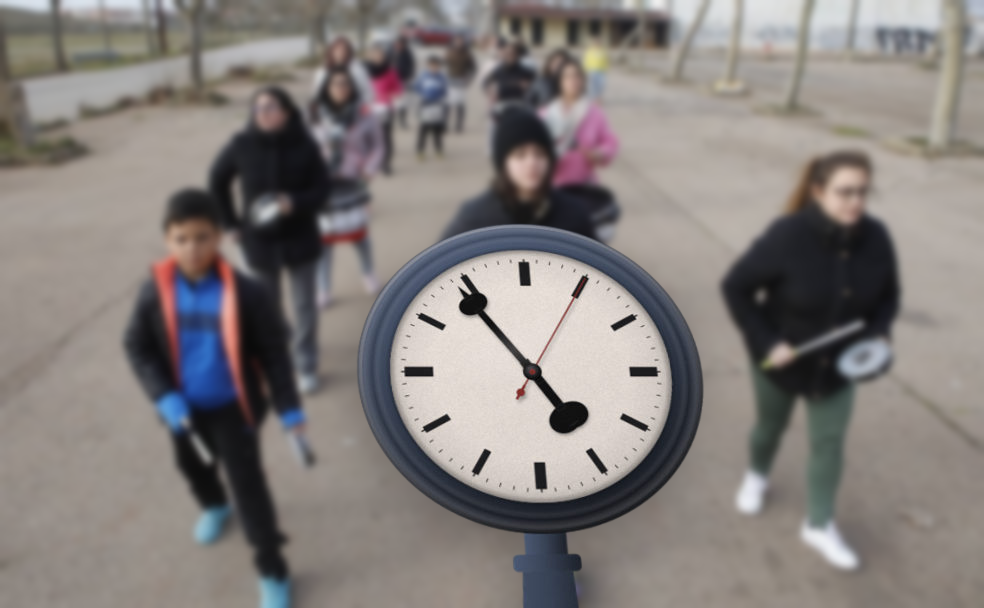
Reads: 4:54:05
